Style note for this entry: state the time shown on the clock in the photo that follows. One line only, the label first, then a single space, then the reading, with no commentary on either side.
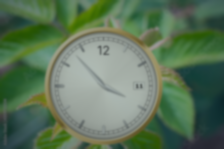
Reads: 3:53
